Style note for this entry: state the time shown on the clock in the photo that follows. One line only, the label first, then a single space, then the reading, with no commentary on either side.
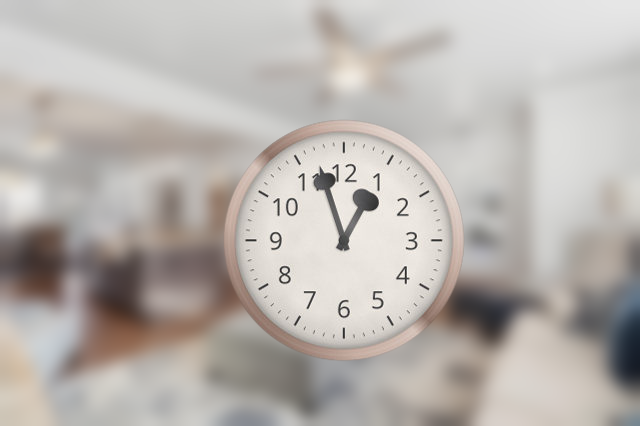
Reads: 12:57
